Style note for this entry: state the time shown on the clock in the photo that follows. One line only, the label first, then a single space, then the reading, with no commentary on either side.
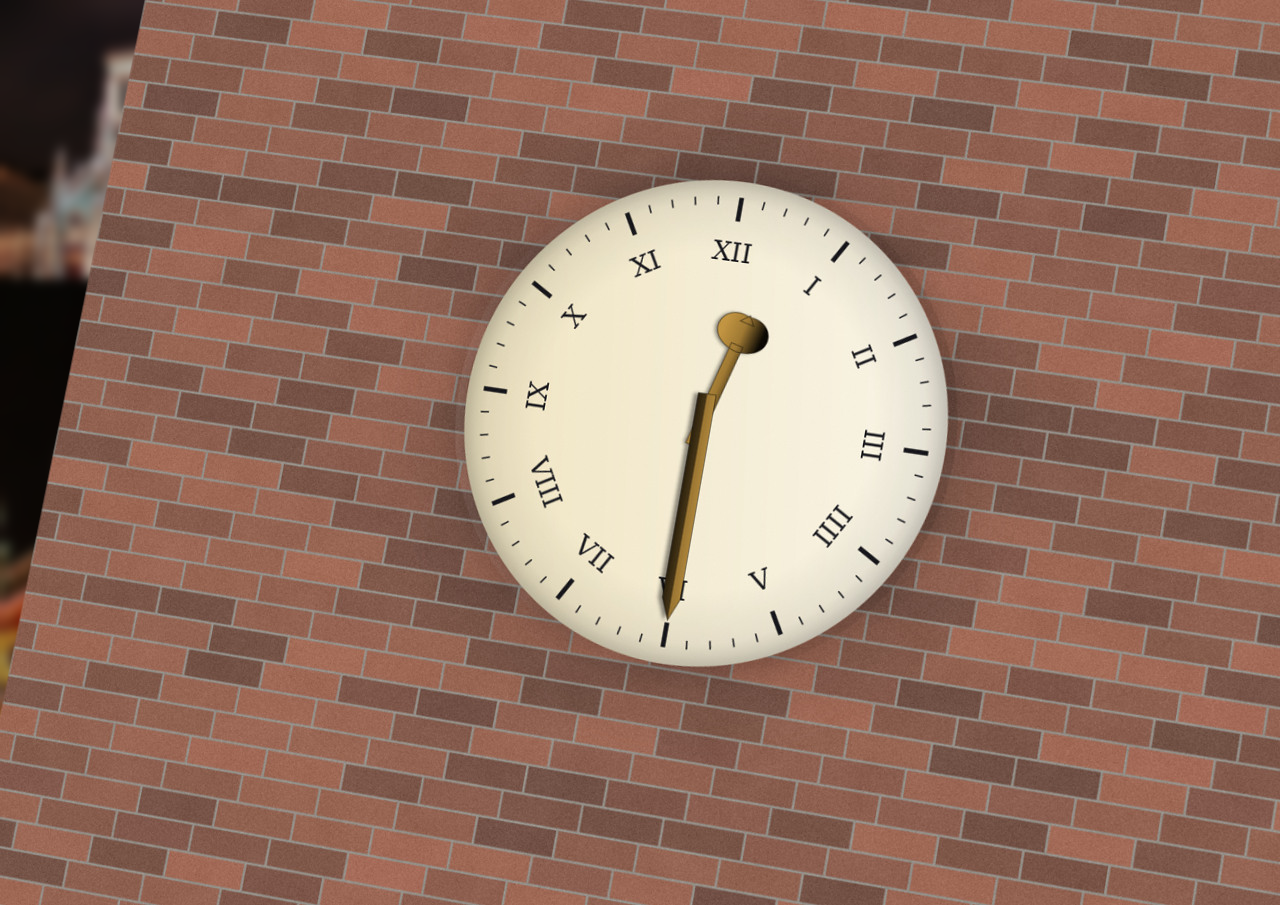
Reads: 12:30
